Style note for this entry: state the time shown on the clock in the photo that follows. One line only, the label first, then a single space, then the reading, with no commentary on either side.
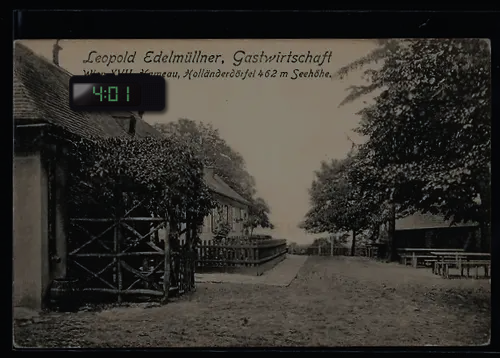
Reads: 4:01
